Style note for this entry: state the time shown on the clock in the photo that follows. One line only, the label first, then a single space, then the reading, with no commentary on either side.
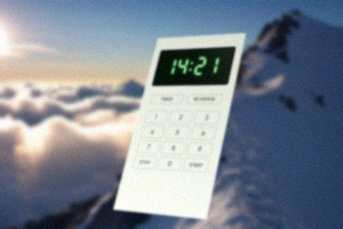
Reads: 14:21
